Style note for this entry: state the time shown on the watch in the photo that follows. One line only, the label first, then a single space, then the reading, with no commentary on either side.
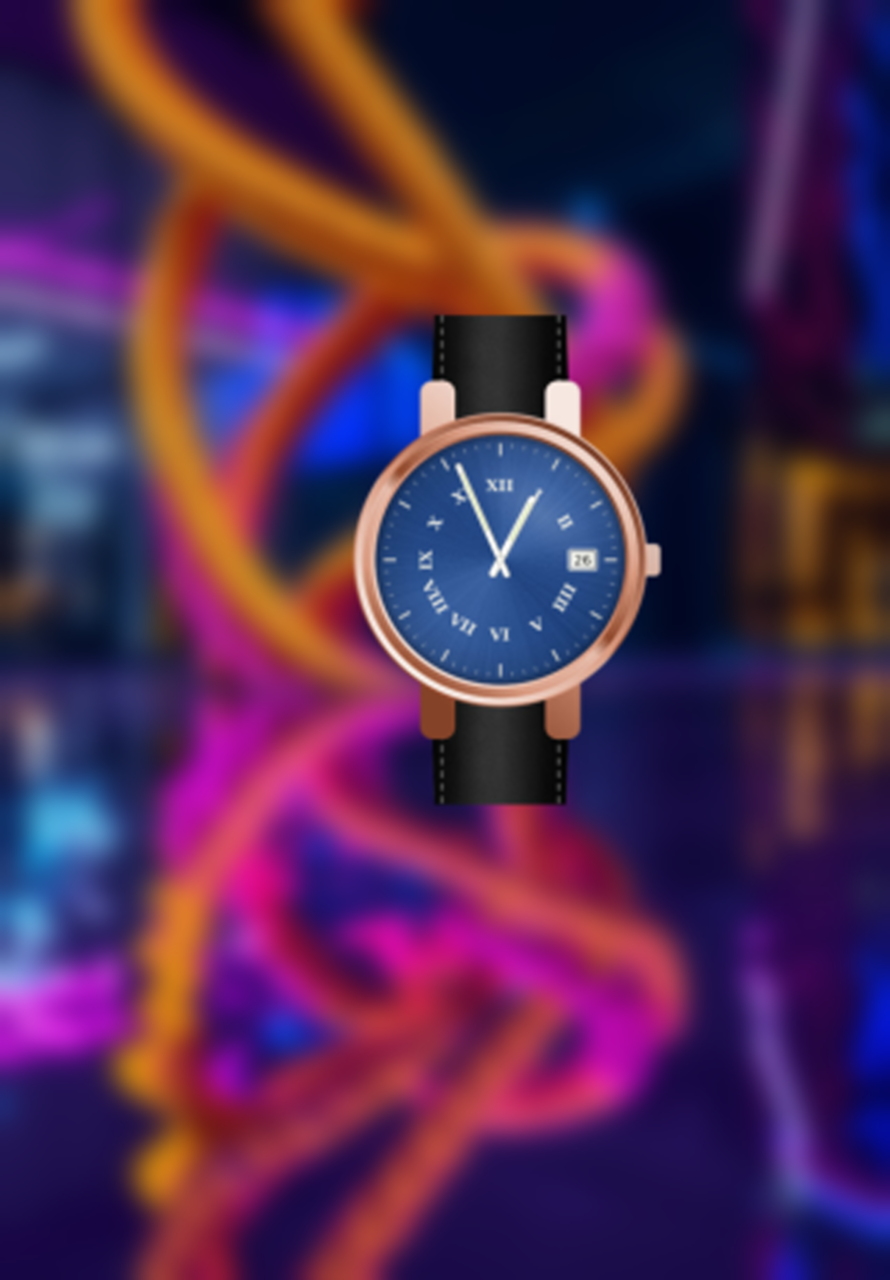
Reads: 12:56
